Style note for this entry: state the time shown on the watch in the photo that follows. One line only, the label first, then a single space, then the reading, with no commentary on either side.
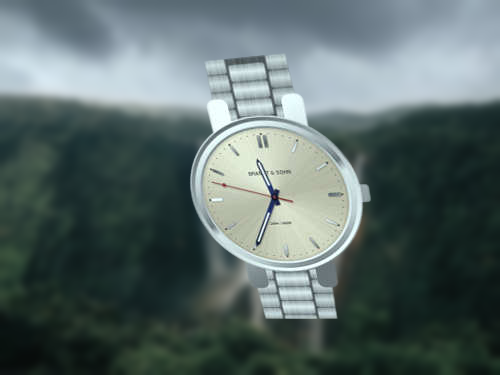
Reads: 11:34:48
